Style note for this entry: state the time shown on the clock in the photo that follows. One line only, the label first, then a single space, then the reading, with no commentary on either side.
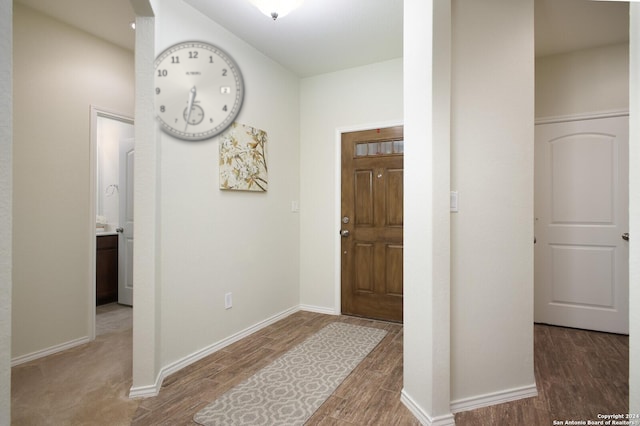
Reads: 6:32
